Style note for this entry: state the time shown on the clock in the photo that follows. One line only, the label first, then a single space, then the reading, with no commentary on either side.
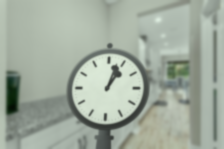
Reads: 1:03
